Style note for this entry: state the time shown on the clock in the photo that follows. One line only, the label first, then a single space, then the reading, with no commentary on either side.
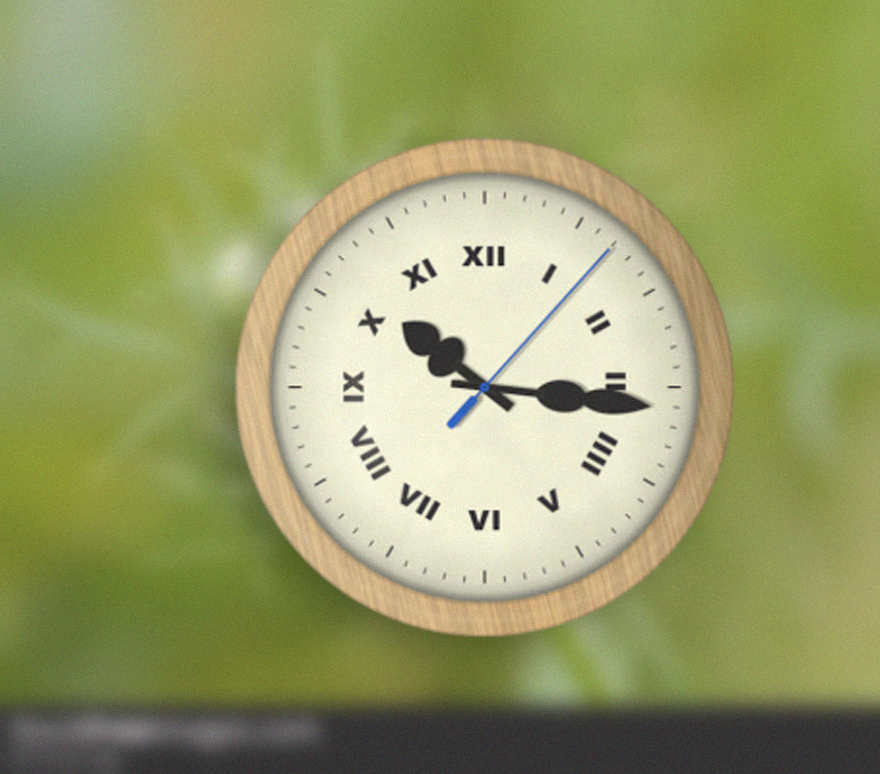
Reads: 10:16:07
